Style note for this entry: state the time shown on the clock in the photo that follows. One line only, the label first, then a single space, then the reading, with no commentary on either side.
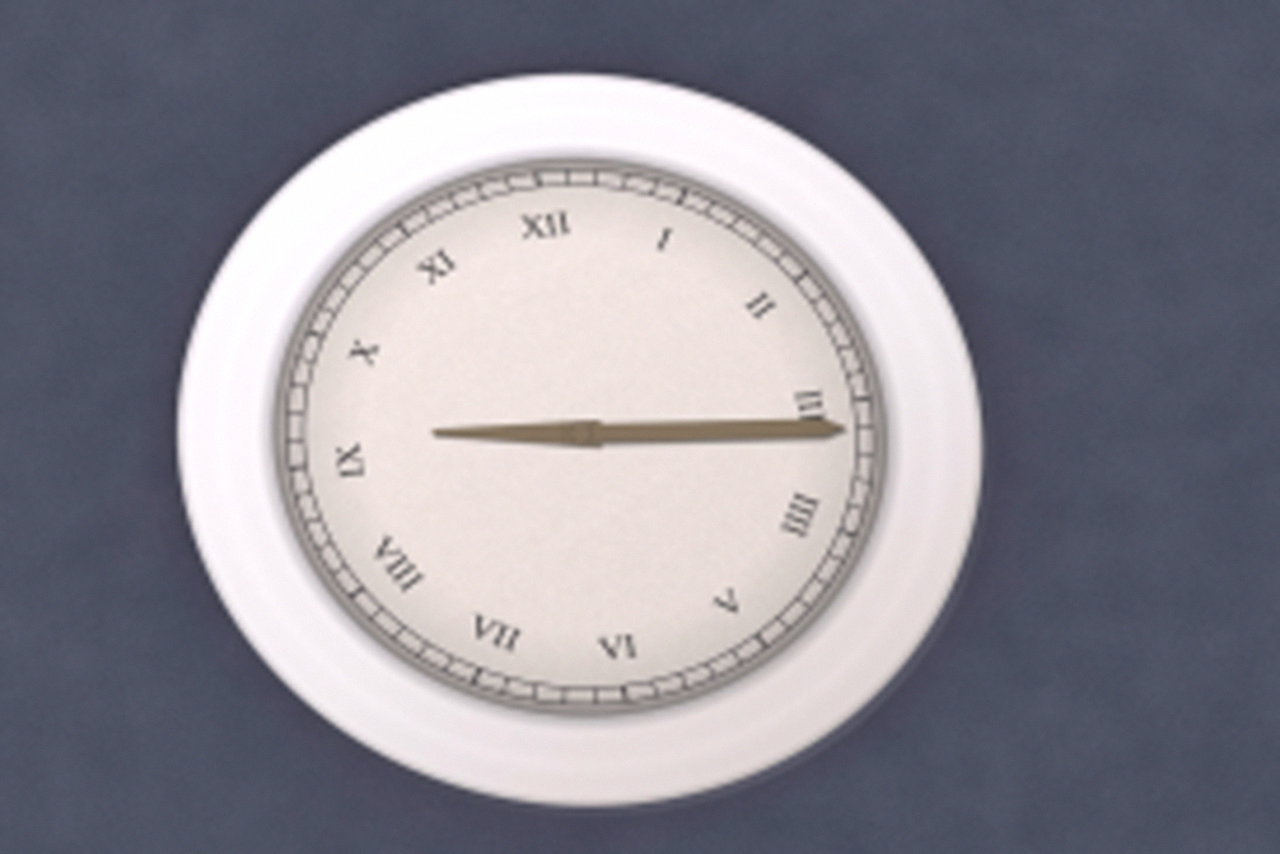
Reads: 9:16
